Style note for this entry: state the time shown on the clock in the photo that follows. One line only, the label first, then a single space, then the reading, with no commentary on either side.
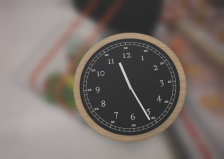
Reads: 11:26
